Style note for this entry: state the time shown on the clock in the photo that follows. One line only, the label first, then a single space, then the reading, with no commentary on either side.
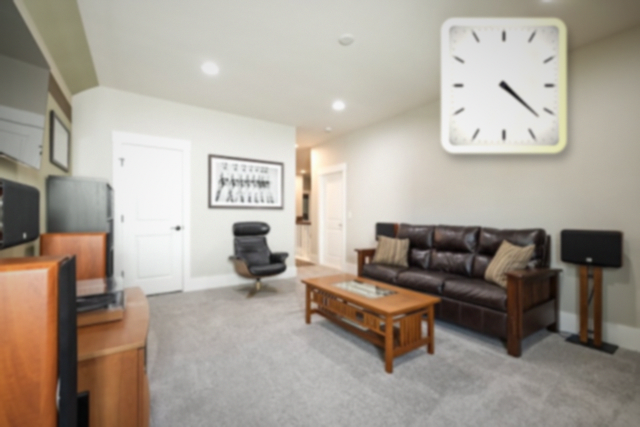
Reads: 4:22
